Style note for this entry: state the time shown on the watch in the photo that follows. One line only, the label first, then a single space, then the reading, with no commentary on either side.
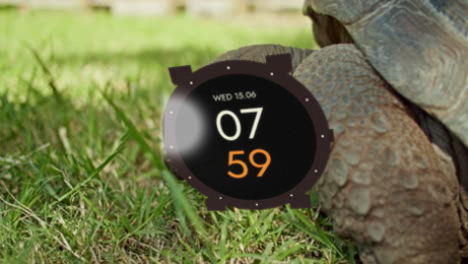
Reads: 7:59
